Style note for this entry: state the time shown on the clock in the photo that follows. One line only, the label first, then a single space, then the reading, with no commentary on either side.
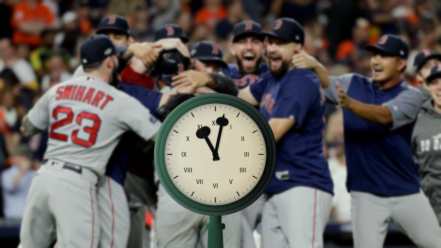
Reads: 11:02
